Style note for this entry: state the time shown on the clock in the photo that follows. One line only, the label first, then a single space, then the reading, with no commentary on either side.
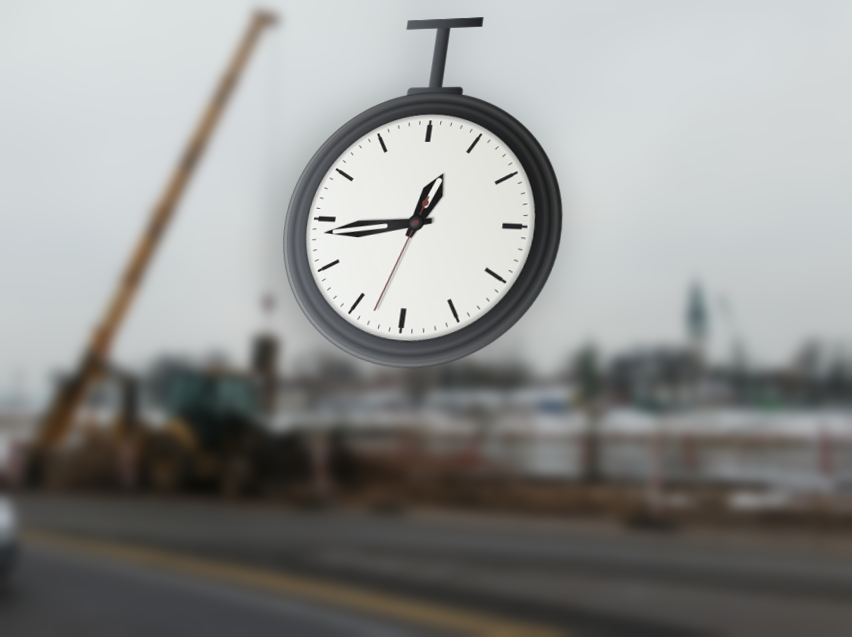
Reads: 12:43:33
